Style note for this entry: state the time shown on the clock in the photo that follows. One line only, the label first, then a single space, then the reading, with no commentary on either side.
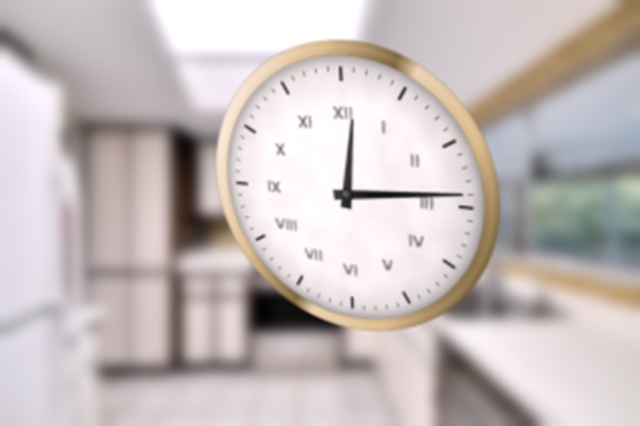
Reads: 12:14
